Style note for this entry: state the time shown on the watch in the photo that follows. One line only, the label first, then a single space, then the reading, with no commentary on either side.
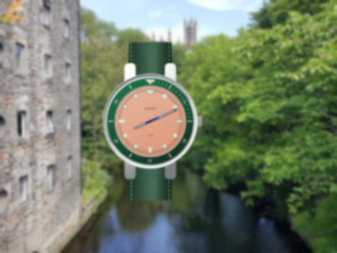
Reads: 8:11
